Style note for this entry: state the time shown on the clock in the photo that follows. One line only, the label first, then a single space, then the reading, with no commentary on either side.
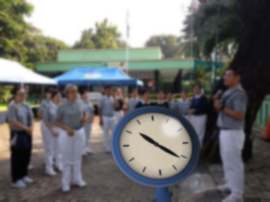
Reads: 10:21
